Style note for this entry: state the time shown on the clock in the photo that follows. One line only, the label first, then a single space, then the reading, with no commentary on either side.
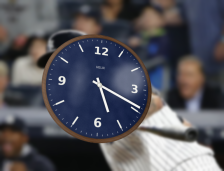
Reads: 5:19
